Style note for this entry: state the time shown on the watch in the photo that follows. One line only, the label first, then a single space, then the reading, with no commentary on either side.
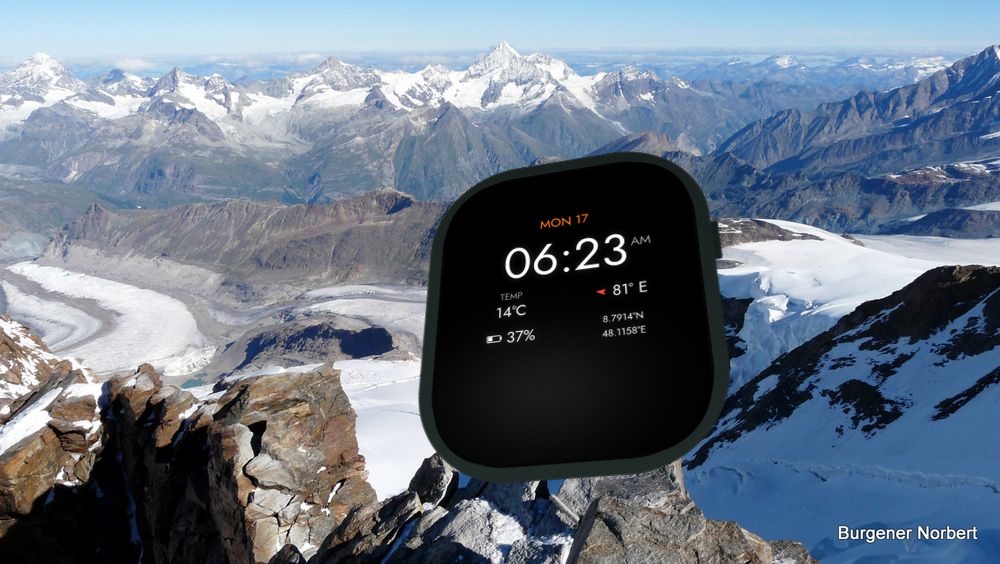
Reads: 6:23
